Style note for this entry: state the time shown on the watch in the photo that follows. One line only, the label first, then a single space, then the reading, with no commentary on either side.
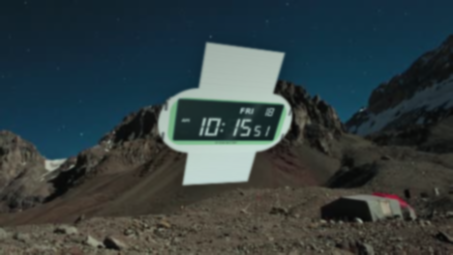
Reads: 10:15:51
